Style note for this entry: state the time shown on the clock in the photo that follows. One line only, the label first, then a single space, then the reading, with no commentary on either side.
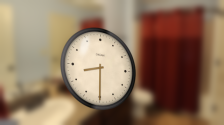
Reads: 8:30
